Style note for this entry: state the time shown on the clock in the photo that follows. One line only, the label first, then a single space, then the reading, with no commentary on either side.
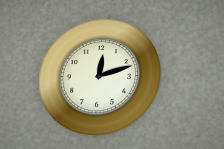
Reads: 12:12
